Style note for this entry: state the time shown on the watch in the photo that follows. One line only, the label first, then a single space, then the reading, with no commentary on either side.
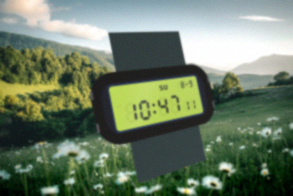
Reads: 10:47:11
